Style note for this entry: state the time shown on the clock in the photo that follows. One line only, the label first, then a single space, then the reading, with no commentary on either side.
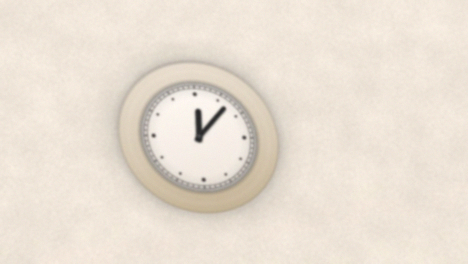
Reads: 12:07
